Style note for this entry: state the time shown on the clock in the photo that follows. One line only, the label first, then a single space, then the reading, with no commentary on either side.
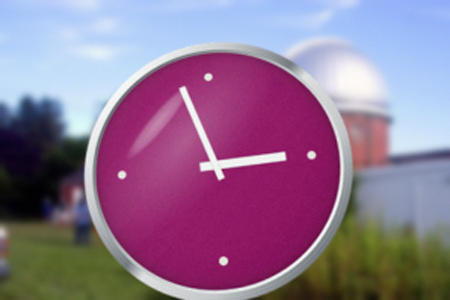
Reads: 2:57
